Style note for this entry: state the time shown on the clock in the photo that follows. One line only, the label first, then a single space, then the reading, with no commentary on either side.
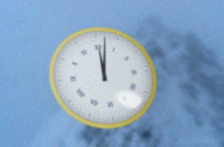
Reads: 12:02
